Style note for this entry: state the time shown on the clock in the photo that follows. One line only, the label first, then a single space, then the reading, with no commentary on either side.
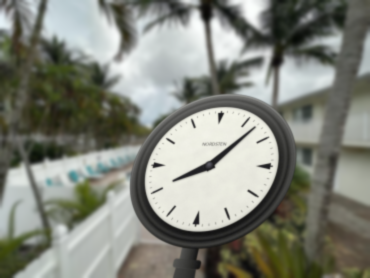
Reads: 8:07
